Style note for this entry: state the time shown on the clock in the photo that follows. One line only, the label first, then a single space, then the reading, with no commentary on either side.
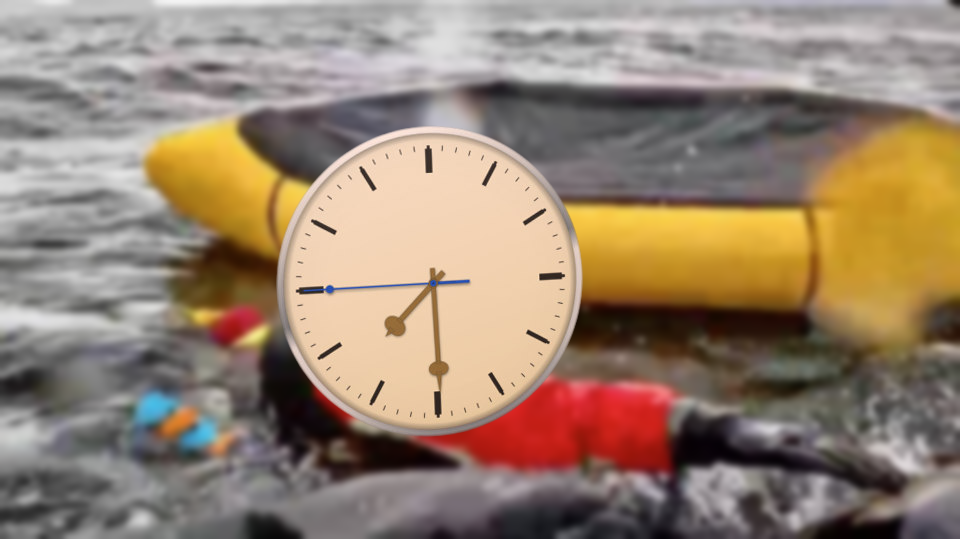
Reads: 7:29:45
